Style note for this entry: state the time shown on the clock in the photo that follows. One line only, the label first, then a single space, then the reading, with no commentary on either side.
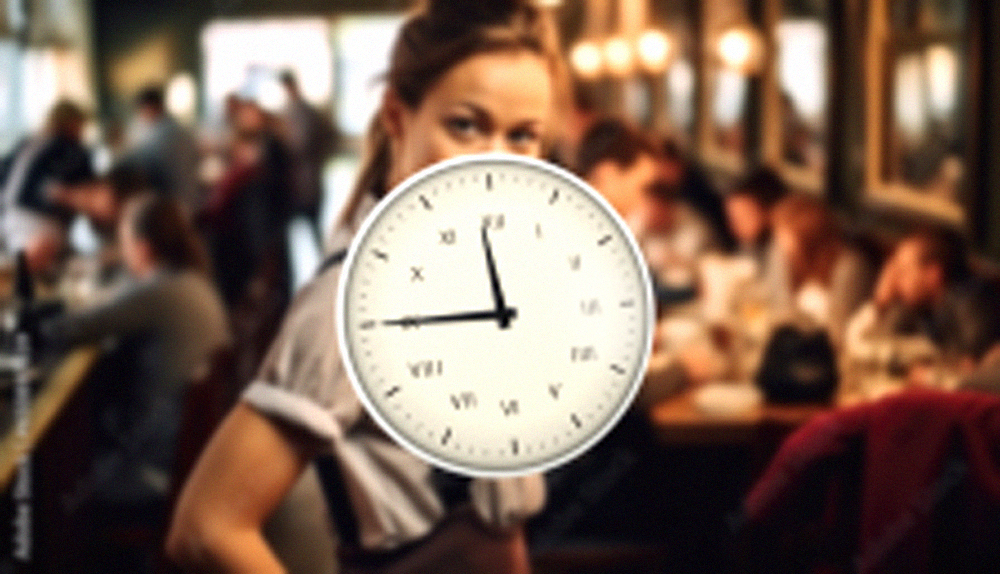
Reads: 11:45
